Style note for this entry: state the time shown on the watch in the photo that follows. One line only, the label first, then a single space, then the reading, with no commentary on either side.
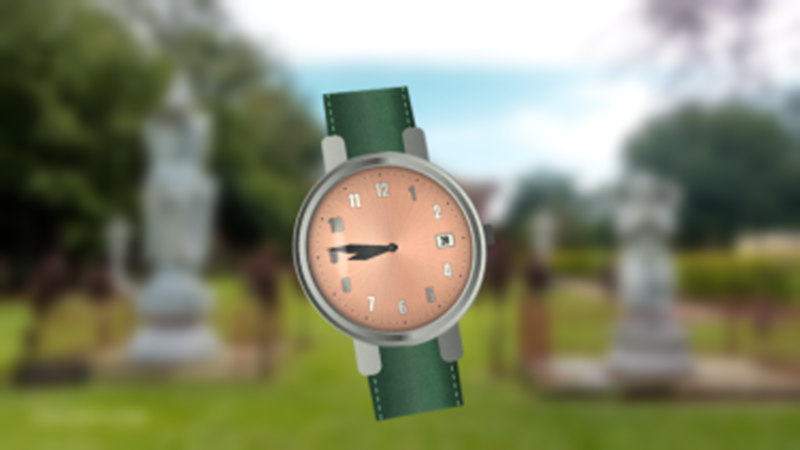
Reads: 8:46
